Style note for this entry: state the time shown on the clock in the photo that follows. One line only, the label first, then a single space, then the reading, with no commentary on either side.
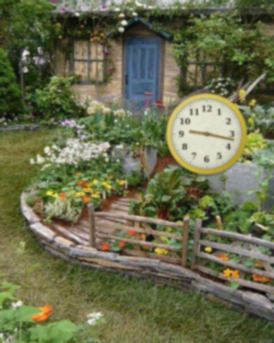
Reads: 9:17
